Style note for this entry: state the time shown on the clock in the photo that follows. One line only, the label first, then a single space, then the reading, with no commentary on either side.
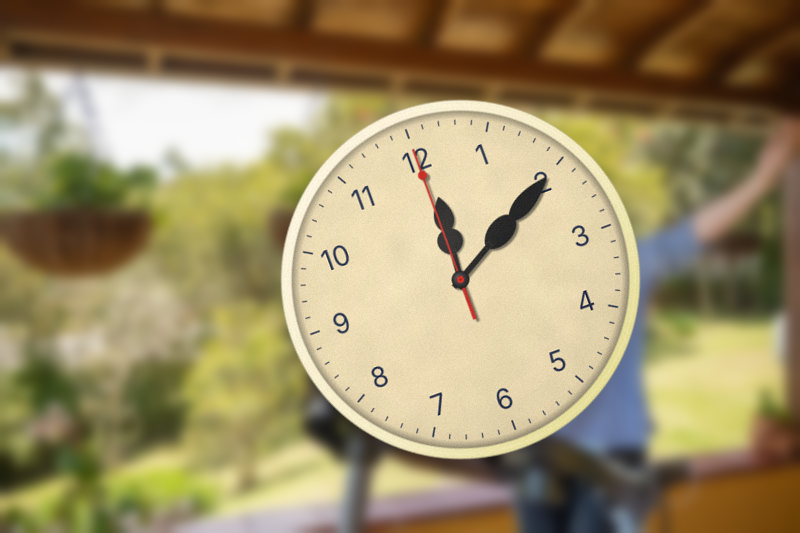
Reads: 12:10:00
